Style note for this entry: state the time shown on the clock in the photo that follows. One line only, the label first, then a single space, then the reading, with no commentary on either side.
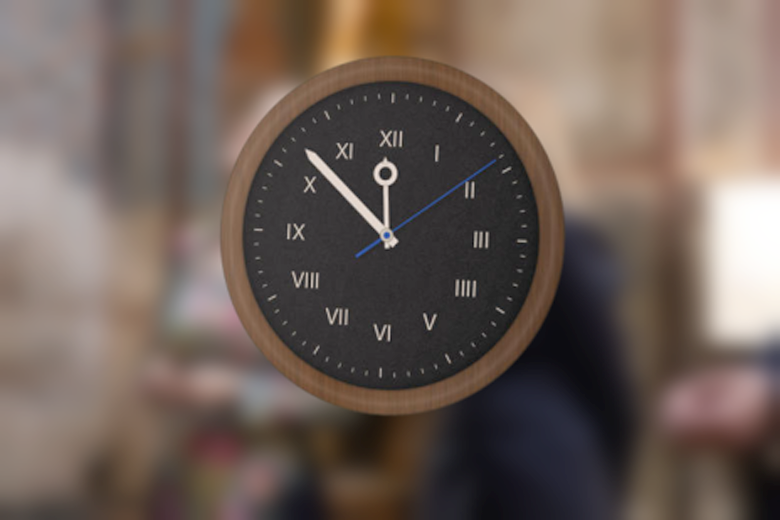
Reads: 11:52:09
